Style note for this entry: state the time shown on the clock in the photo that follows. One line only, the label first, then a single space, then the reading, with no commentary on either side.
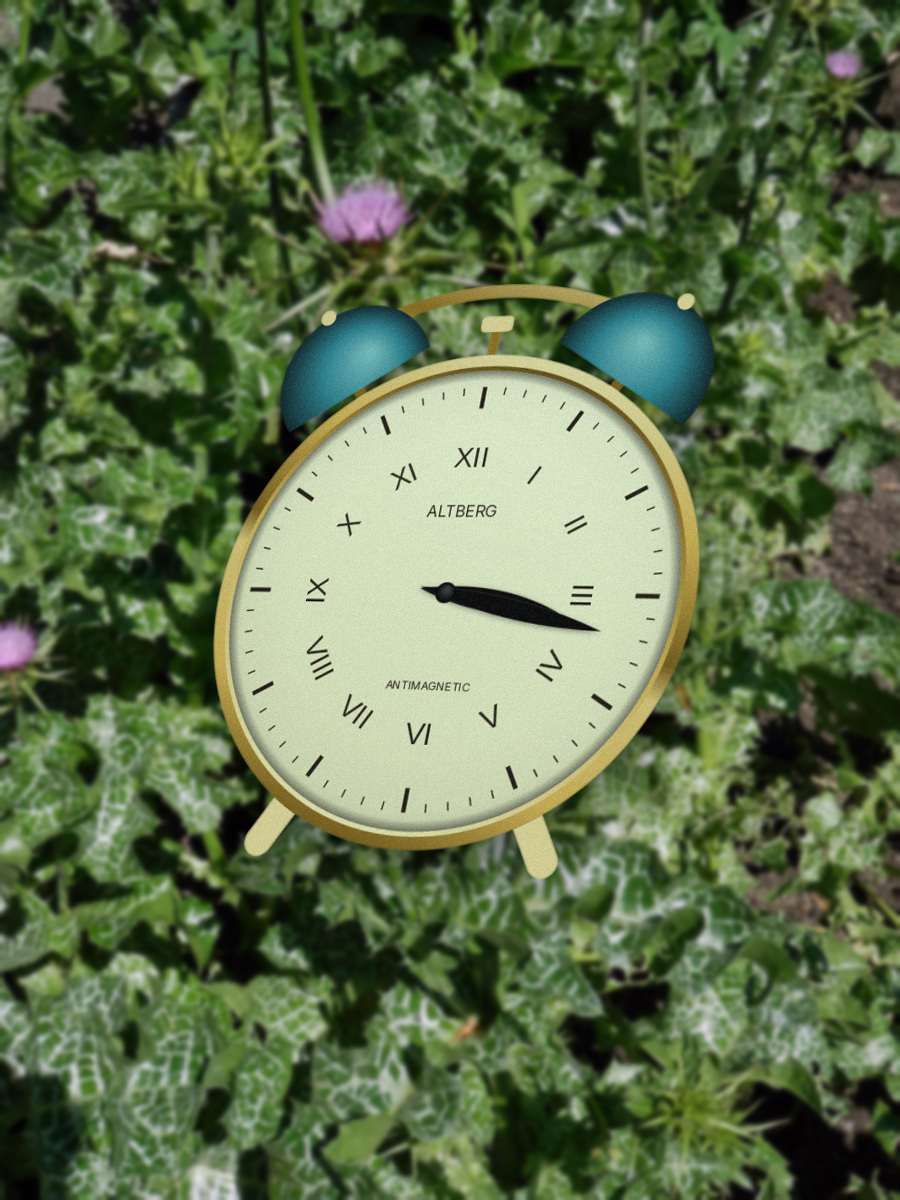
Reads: 3:17
